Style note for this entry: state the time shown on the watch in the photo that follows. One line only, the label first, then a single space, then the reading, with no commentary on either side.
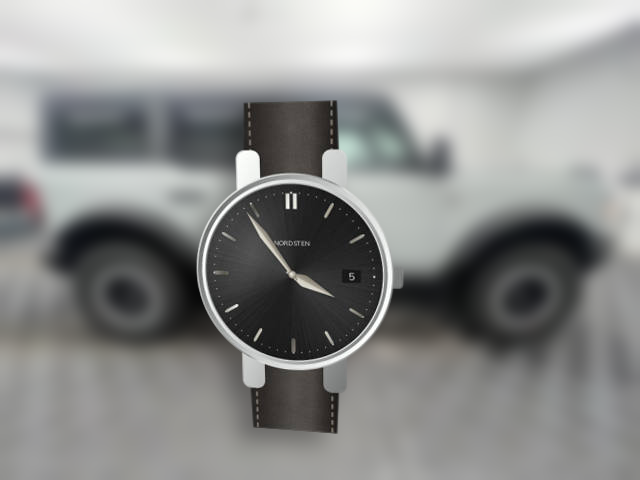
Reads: 3:54
